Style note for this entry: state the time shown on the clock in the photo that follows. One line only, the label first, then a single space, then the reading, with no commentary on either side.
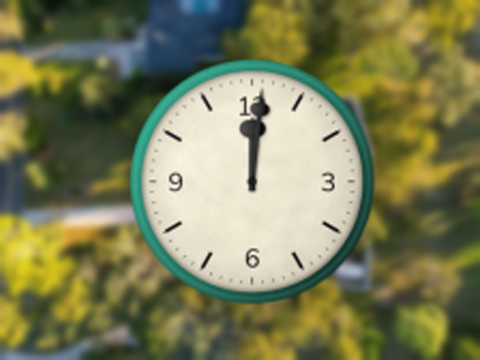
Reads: 12:01
